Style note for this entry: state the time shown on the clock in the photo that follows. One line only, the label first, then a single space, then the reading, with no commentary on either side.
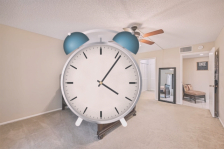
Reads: 4:06
